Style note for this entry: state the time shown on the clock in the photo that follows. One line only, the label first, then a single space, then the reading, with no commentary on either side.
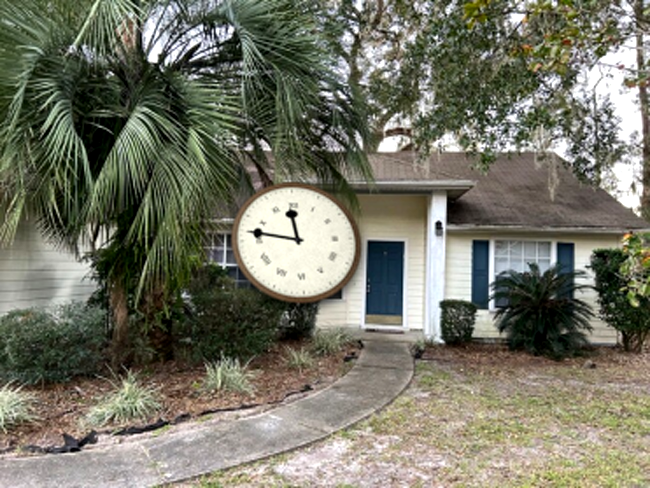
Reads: 11:47
